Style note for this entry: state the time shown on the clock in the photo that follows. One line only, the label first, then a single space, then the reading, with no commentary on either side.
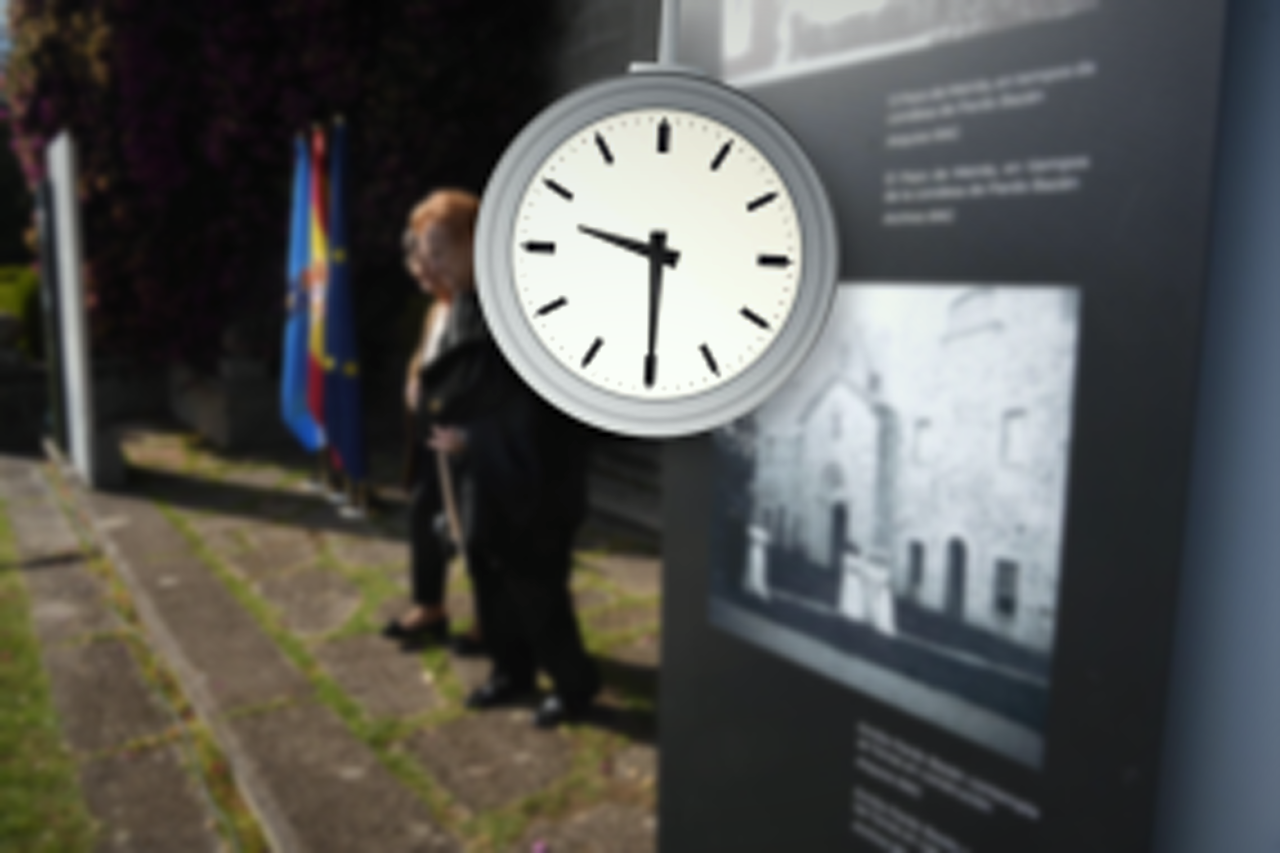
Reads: 9:30
